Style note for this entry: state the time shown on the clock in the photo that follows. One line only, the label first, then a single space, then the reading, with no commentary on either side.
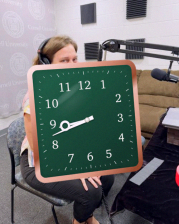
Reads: 8:42
